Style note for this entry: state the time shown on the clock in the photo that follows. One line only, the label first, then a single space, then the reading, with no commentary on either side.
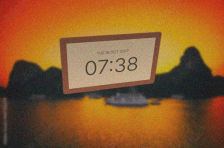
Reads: 7:38
